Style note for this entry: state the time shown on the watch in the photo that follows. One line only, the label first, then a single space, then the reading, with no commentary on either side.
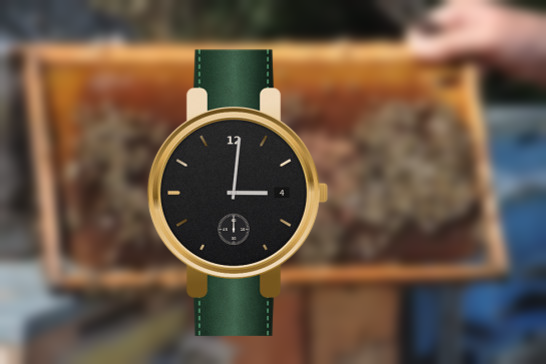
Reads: 3:01
